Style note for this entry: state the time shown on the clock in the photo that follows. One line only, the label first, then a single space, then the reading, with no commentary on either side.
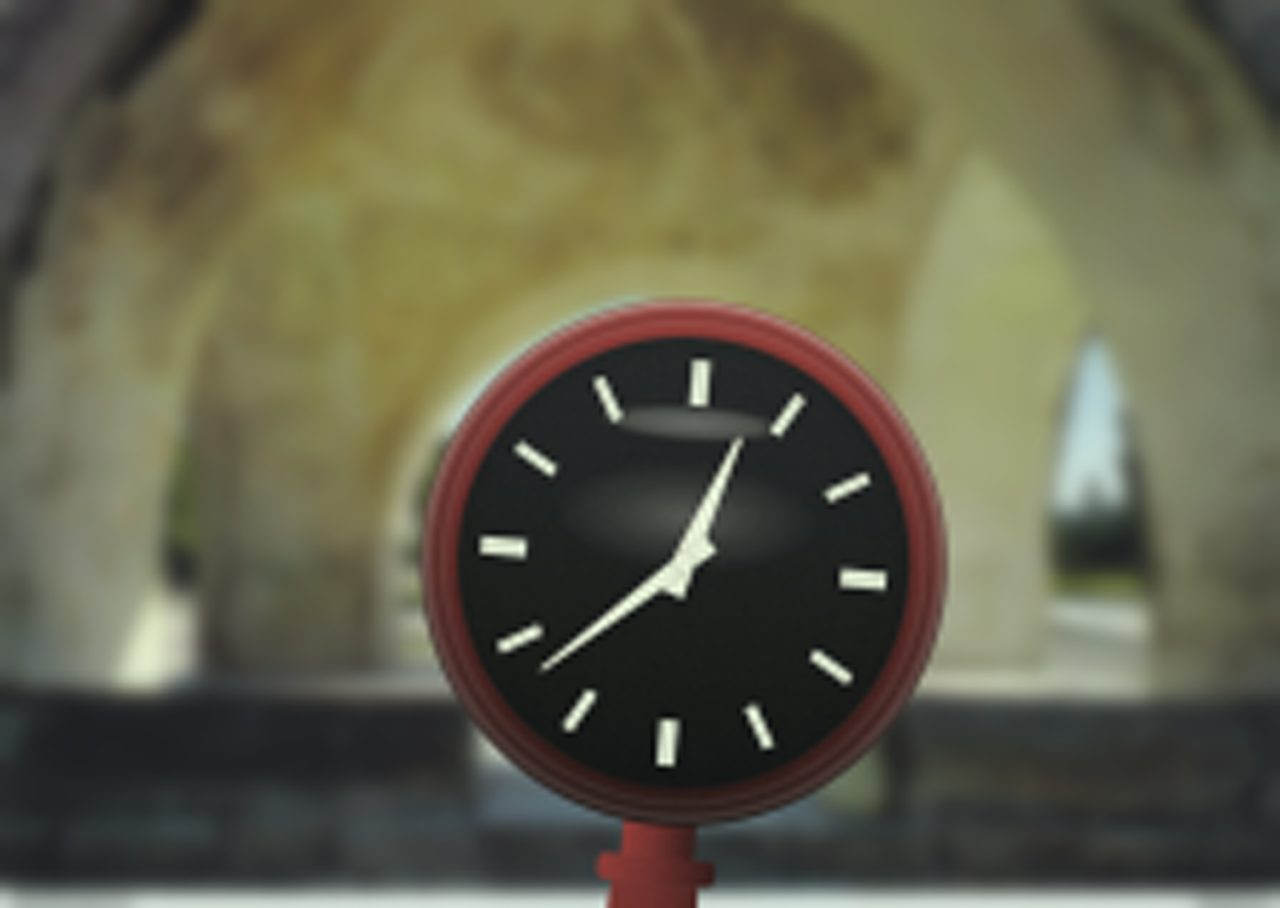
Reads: 12:38
